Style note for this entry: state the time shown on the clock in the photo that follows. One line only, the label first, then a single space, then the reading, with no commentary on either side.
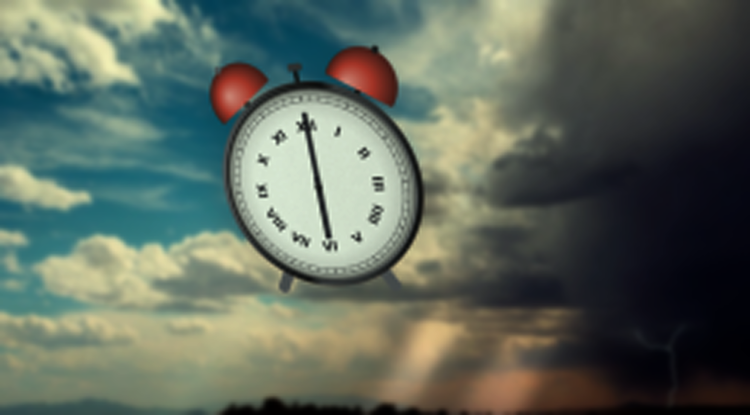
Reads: 6:00
